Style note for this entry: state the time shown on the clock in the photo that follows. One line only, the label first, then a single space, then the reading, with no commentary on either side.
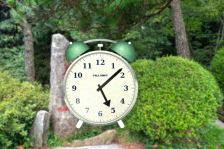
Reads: 5:08
